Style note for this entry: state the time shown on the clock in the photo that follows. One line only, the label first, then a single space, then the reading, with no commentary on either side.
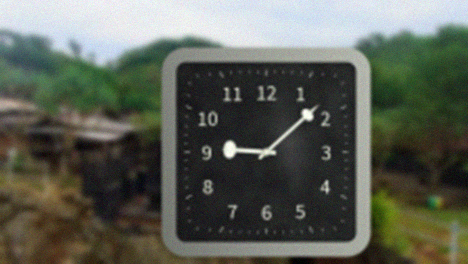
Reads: 9:08
